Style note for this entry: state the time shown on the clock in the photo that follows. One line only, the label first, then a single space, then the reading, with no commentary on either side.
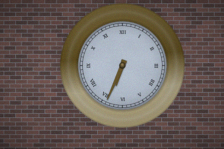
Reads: 6:34
